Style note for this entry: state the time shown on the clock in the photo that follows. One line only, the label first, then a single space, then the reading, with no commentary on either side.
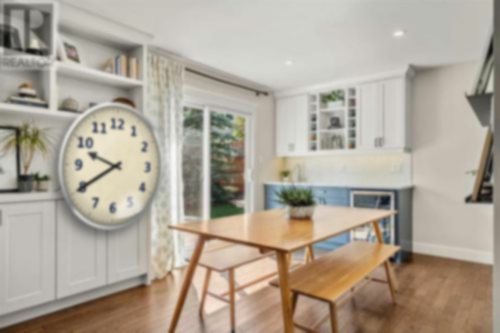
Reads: 9:40
